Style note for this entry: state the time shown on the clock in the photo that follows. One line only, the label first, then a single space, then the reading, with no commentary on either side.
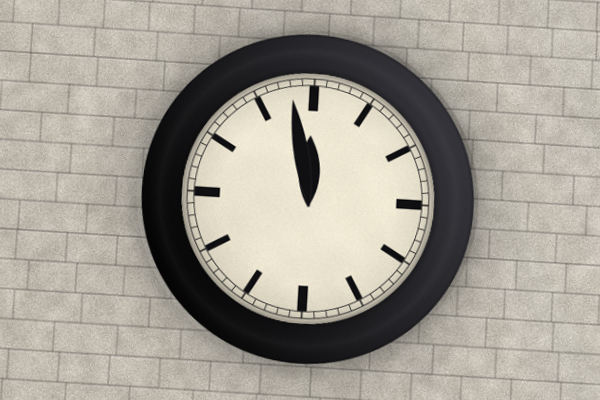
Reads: 11:58
